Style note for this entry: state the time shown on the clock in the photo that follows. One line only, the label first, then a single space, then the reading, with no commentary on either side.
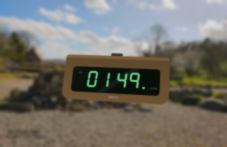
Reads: 1:49
